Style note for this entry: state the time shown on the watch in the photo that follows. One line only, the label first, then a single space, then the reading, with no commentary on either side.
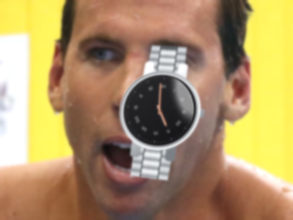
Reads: 4:59
